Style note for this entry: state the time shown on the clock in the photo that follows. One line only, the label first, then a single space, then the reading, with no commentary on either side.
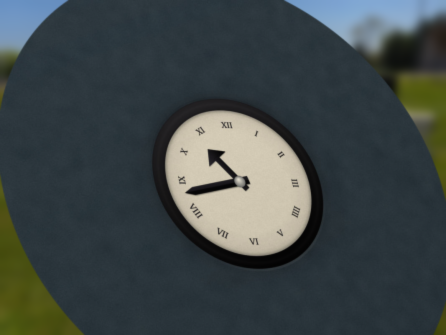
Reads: 10:43
